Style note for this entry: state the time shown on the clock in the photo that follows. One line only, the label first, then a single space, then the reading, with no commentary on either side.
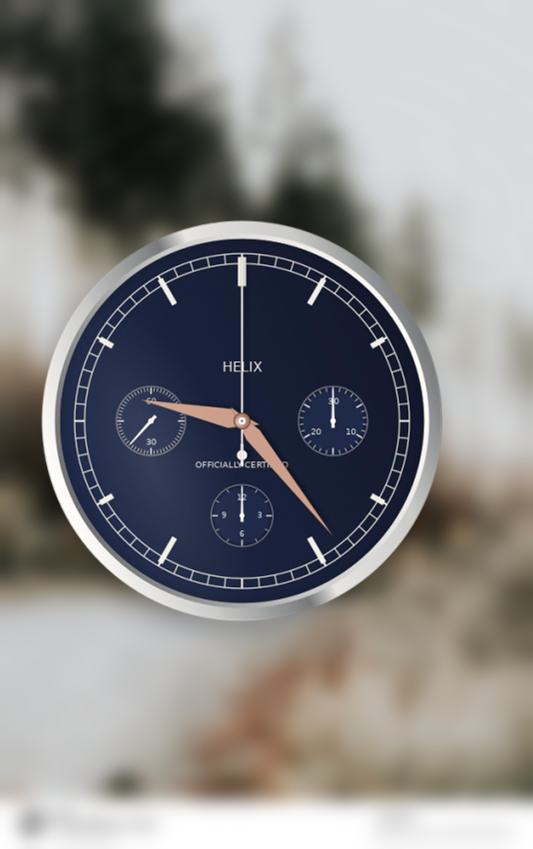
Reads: 9:23:37
